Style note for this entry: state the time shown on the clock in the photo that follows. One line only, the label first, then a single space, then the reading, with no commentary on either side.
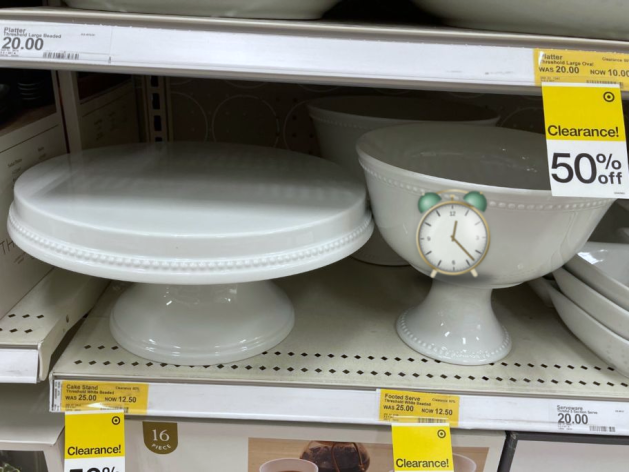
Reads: 12:23
